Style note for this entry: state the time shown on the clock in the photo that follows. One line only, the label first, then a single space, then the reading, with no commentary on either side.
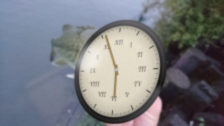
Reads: 5:56
